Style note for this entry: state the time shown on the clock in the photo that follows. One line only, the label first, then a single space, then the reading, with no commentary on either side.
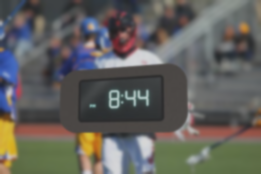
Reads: 8:44
